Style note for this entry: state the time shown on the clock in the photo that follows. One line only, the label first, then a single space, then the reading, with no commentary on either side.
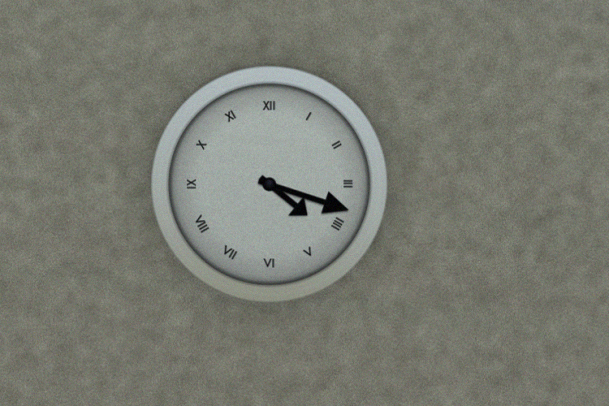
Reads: 4:18
